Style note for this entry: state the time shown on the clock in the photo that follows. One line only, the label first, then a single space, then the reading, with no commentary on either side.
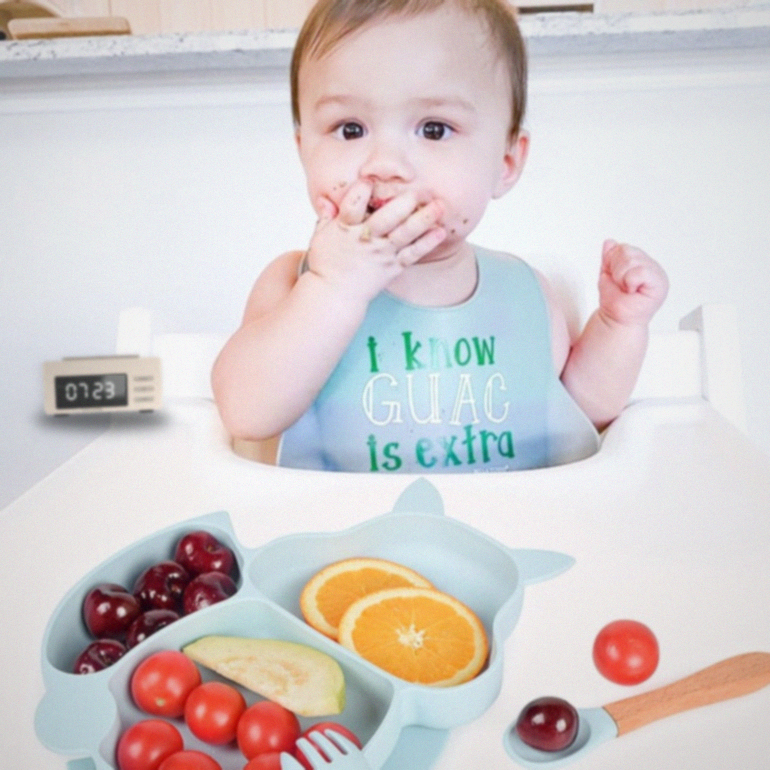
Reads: 7:23
